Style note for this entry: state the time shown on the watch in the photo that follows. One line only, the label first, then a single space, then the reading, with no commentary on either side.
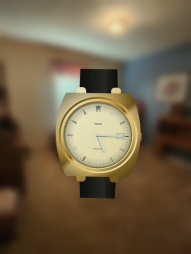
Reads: 5:15
